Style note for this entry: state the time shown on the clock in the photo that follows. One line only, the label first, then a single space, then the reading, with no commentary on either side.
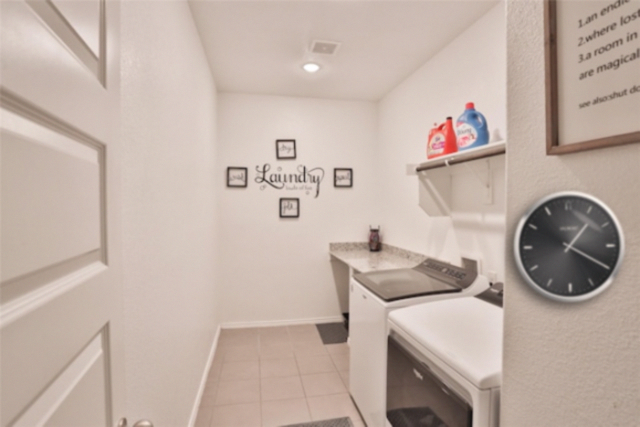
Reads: 1:20
